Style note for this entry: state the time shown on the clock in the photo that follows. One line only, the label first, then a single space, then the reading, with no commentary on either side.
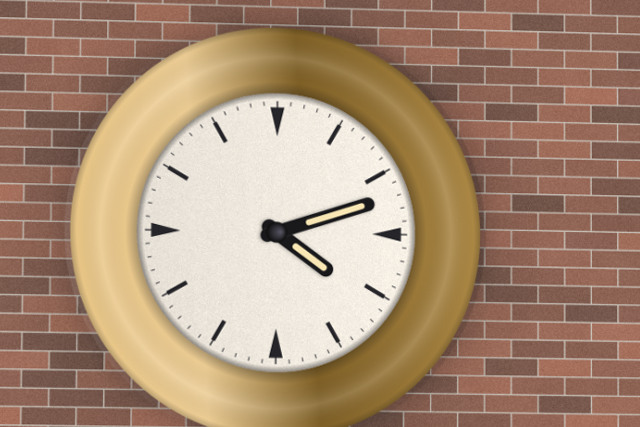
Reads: 4:12
